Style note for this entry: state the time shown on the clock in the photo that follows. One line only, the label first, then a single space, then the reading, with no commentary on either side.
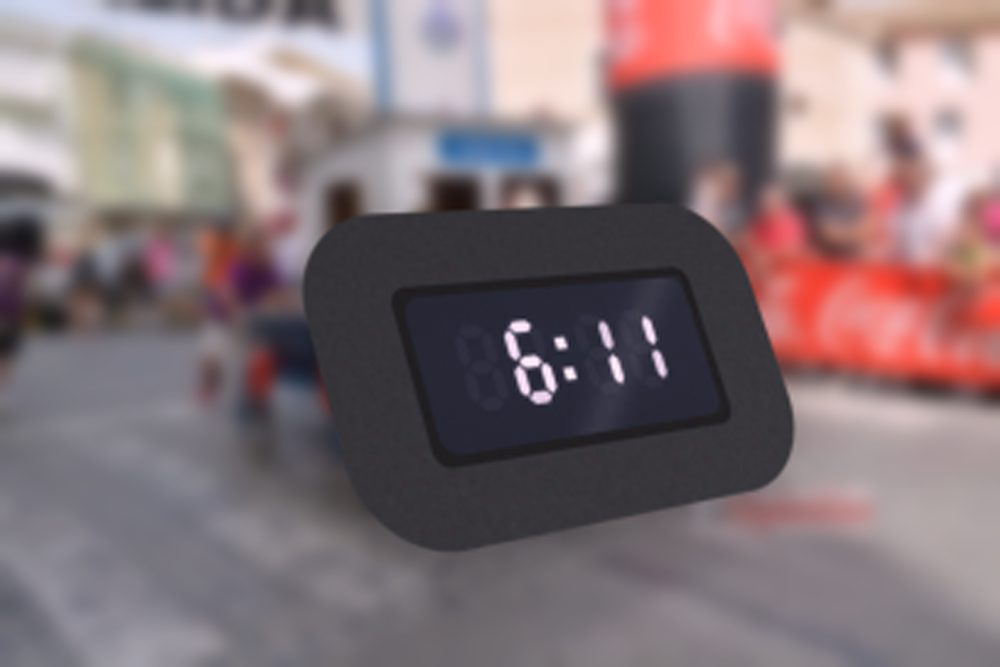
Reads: 6:11
